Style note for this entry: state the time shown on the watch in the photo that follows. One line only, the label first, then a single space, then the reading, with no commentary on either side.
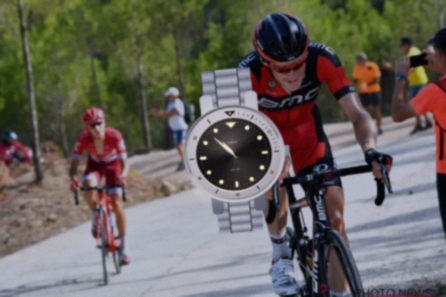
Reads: 10:53
